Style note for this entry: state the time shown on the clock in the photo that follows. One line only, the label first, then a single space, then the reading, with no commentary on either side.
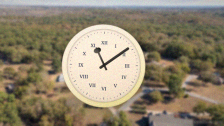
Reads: 11:09
